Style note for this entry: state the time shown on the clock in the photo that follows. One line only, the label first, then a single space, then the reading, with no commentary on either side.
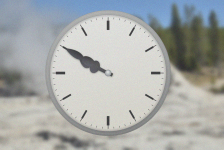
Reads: 9:50
